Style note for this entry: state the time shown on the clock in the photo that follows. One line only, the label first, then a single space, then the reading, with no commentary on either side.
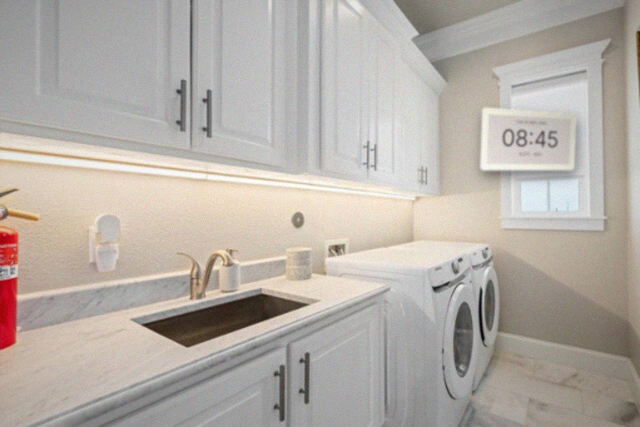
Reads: 8:45
